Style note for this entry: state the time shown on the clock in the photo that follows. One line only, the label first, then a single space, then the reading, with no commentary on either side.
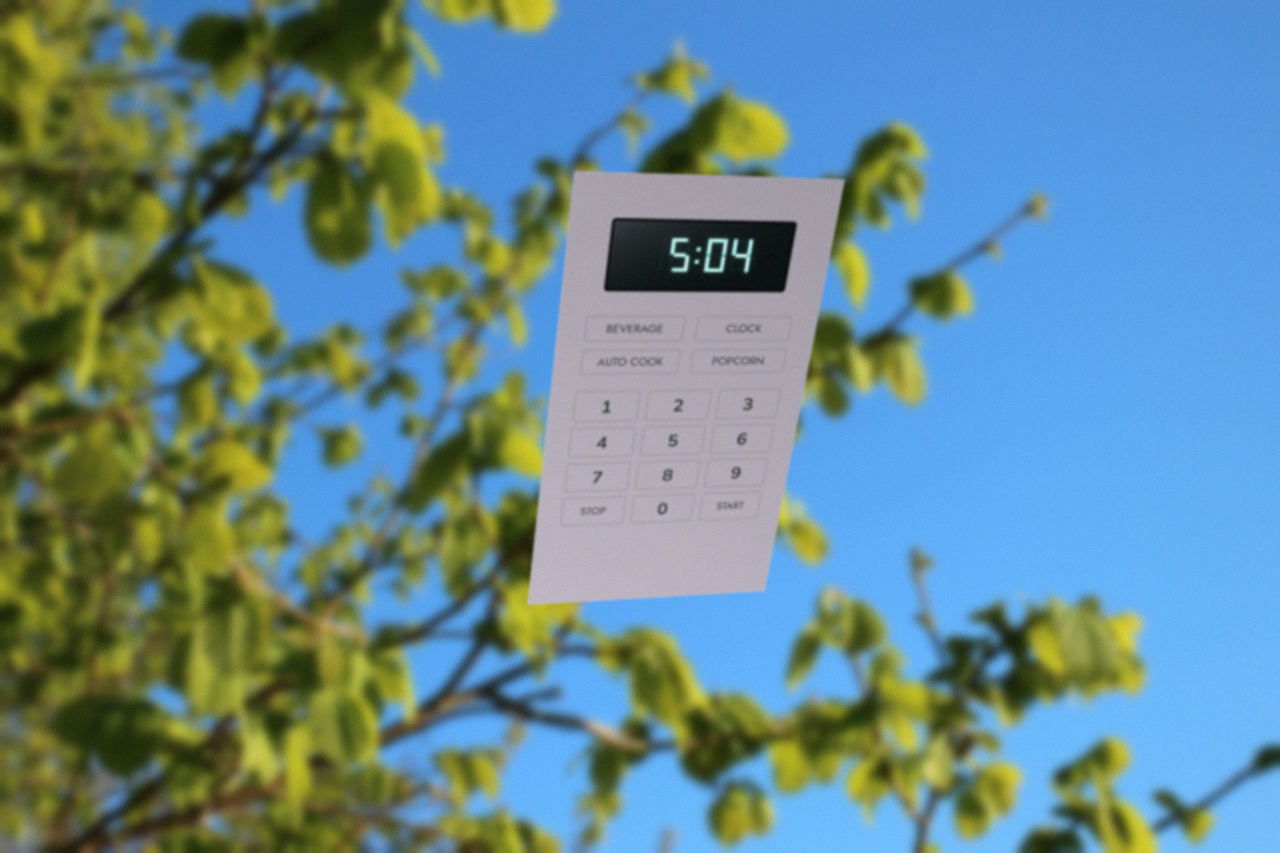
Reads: 5:04
